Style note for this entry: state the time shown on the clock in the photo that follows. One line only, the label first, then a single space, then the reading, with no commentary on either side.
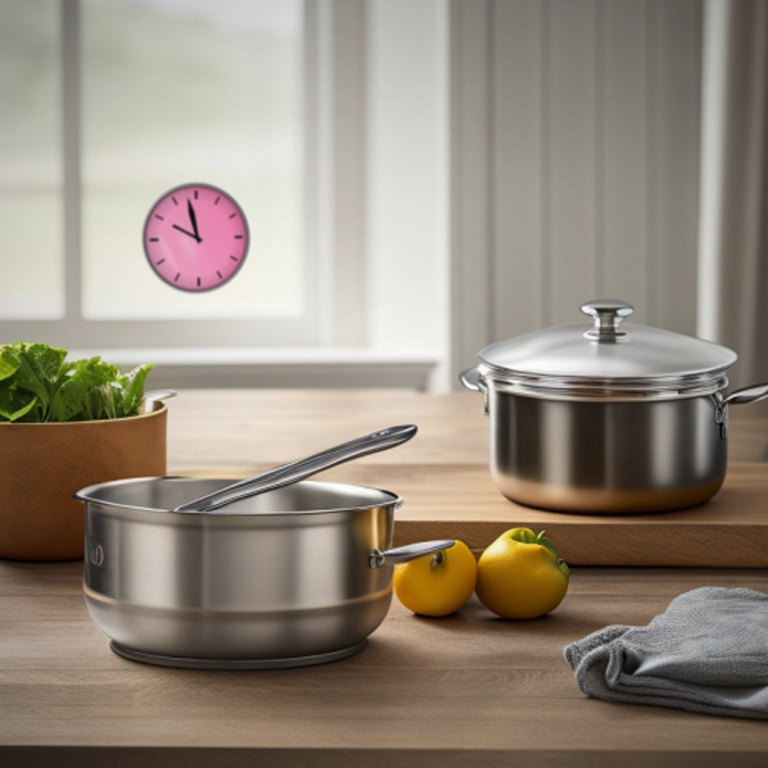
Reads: 9:58
